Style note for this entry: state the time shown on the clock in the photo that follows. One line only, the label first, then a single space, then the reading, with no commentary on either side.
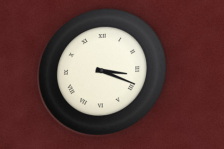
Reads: 3:19
